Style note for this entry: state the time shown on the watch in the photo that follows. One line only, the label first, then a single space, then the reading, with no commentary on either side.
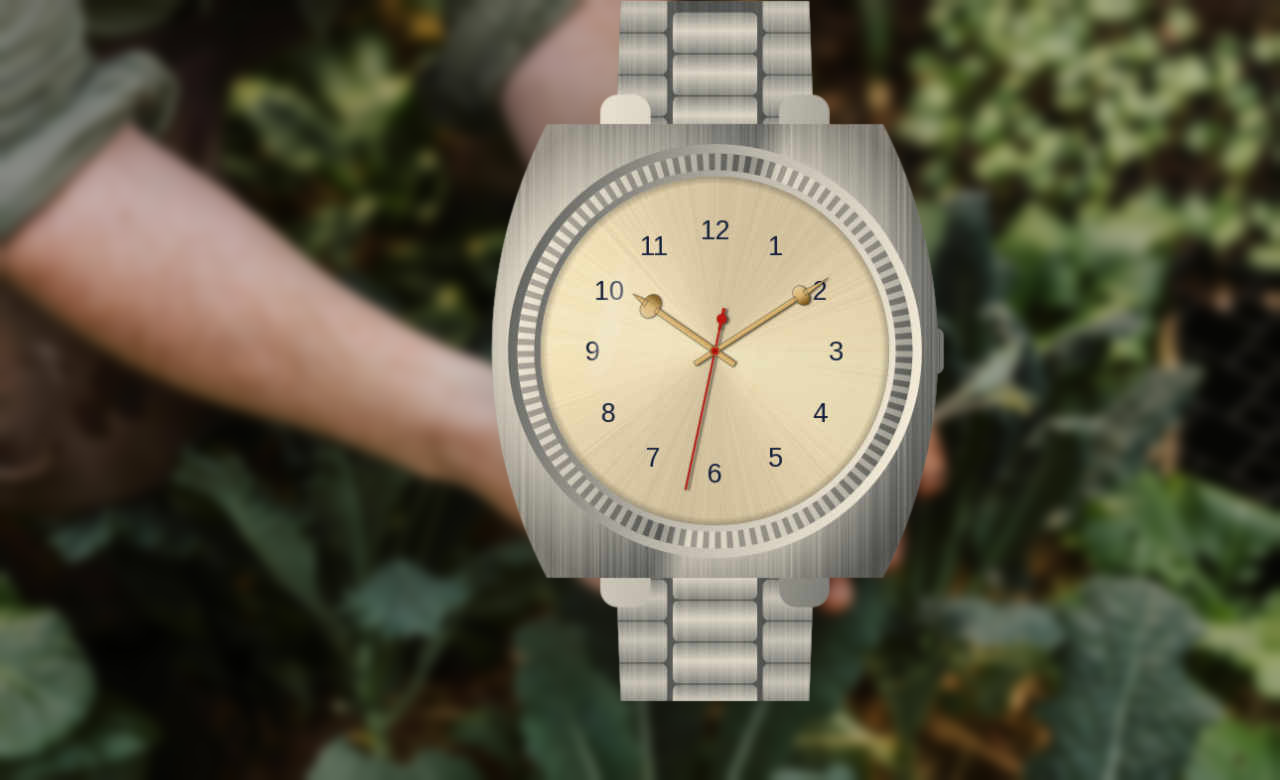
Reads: 10:09:32
